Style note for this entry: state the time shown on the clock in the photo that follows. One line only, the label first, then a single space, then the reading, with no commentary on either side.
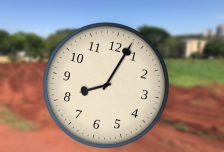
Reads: 8:03
